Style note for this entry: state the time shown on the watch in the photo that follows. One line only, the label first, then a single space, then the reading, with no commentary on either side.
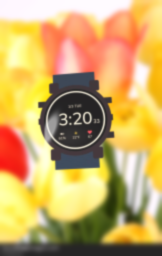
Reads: 3:20
